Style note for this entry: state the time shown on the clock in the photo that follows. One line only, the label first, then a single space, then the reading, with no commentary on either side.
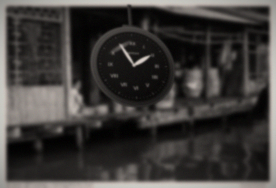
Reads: 1:55
